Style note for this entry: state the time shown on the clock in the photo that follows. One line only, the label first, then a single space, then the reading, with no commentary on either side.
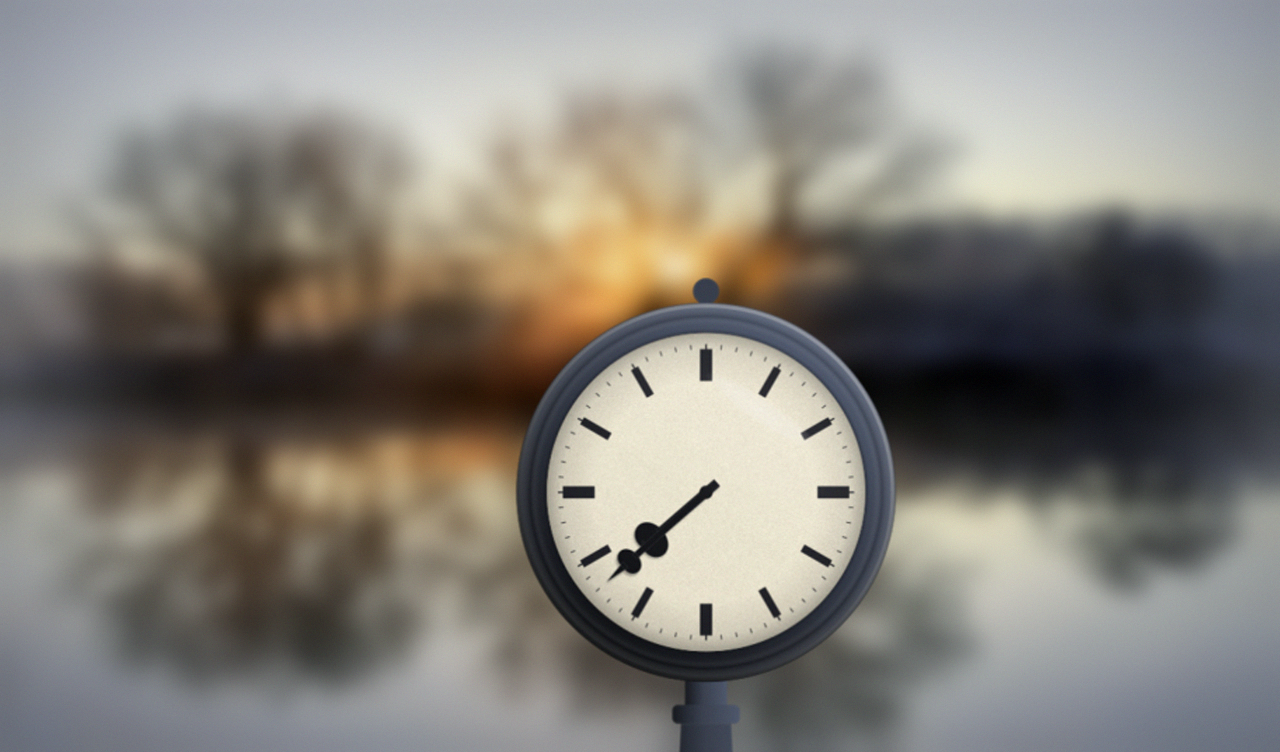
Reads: 7:38
